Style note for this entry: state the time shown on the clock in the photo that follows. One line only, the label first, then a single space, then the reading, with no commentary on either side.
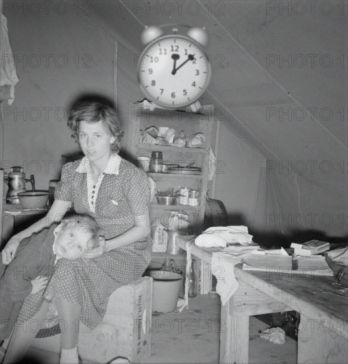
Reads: 12:08
